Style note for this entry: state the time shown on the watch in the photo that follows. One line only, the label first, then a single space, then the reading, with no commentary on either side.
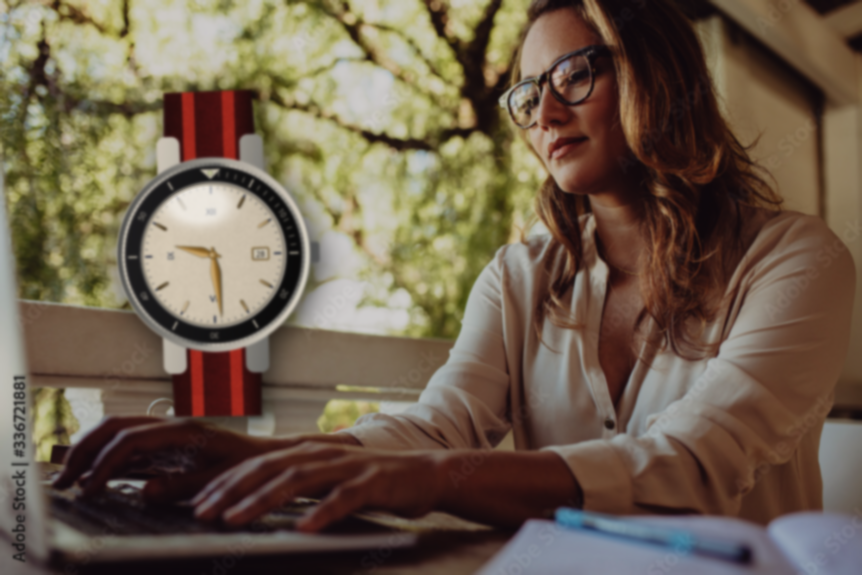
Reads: 9:29
